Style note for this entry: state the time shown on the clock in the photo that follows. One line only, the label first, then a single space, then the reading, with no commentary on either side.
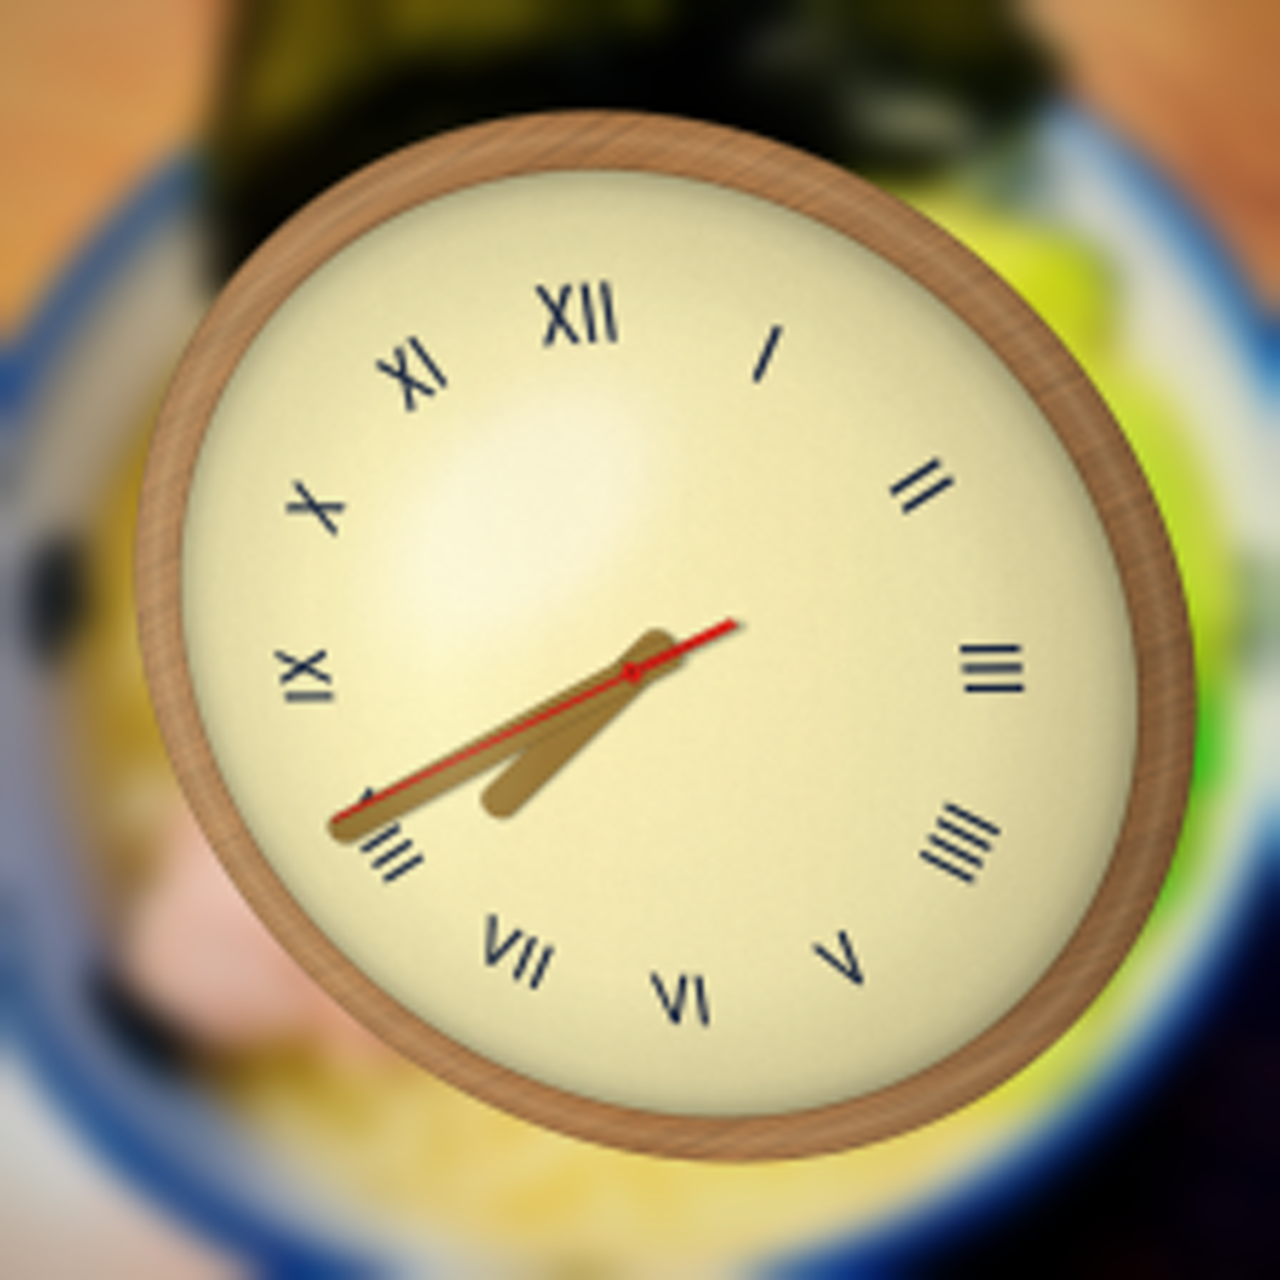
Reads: 7:40:41
